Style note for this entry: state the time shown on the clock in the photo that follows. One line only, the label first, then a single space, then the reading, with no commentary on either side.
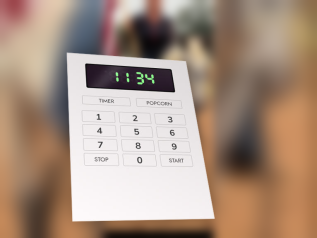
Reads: 11:34
